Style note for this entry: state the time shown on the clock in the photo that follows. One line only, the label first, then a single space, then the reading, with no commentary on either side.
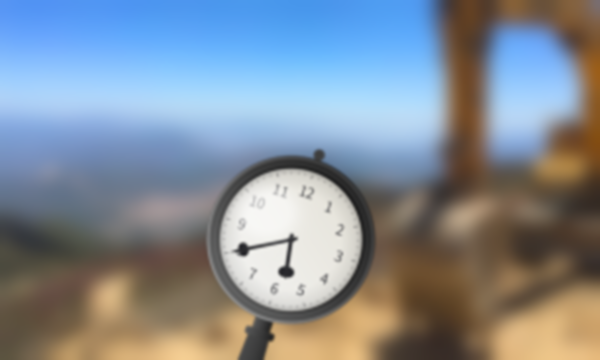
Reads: 5:40
